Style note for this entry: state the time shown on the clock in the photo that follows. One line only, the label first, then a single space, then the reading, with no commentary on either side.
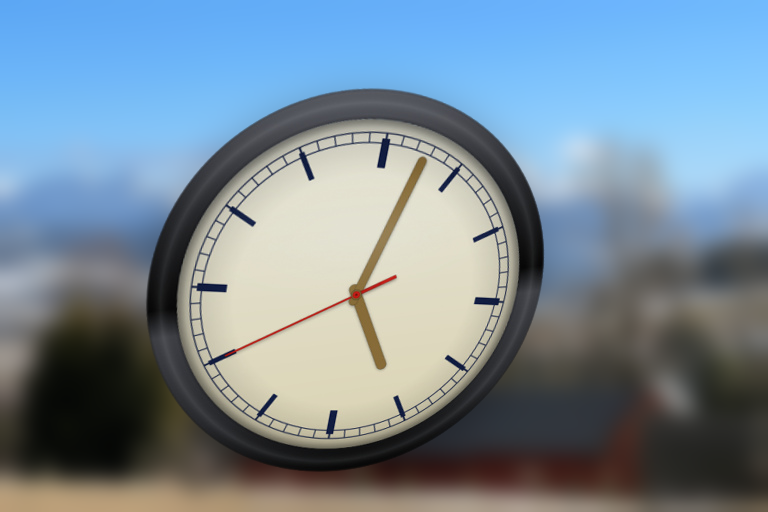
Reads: 5:02:40
